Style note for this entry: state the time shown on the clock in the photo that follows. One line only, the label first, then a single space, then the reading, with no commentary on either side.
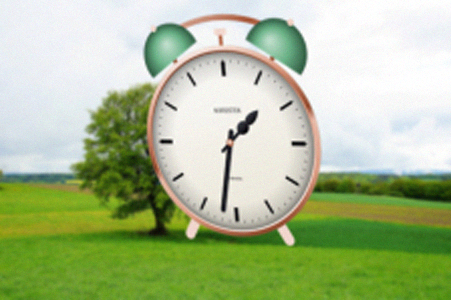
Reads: 1:32
